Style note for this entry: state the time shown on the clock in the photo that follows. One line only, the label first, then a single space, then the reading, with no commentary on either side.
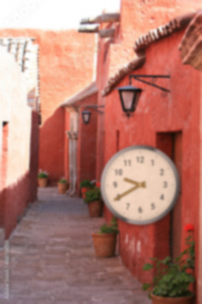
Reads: 9:40
